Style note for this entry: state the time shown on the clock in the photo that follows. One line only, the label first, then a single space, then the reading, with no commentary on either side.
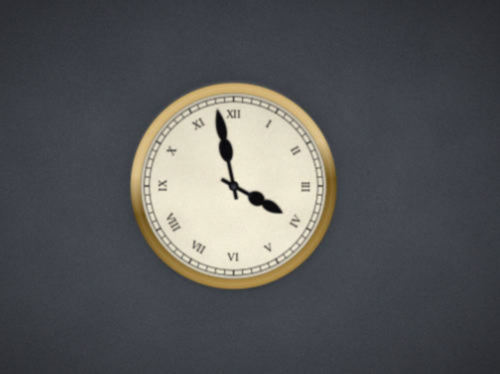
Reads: 3:58
